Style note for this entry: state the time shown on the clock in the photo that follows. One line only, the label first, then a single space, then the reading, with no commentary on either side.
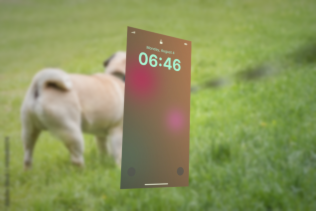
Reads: 6:46
